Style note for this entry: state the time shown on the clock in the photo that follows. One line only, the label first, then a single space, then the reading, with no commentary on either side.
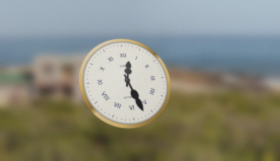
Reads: 12:27
